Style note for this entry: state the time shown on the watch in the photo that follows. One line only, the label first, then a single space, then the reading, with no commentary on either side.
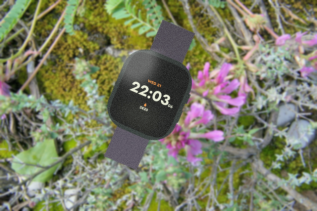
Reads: 22:03
